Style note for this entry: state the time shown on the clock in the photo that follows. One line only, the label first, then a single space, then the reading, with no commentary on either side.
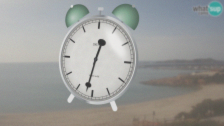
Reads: 12:32
